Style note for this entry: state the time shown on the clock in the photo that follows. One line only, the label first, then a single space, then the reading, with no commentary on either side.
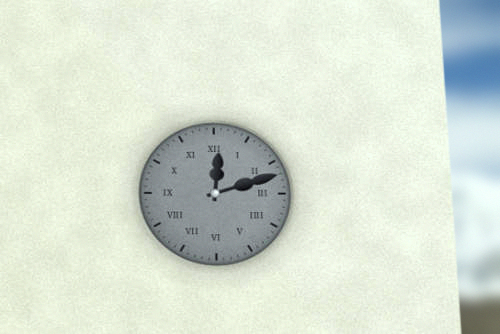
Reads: 12:12
